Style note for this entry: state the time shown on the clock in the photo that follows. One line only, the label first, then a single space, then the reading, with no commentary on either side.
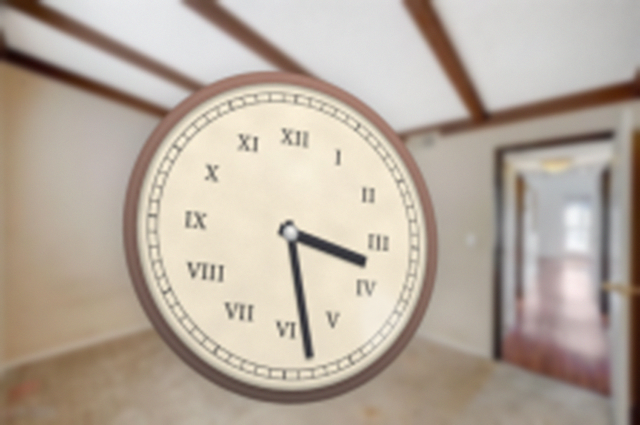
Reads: 3:28
